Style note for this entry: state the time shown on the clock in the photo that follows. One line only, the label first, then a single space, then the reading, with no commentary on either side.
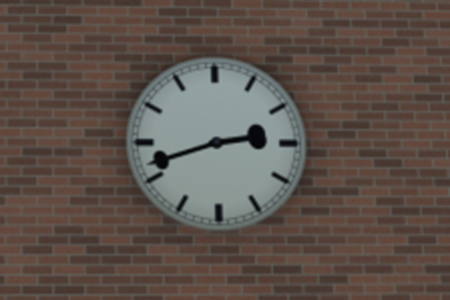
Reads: 2:42
